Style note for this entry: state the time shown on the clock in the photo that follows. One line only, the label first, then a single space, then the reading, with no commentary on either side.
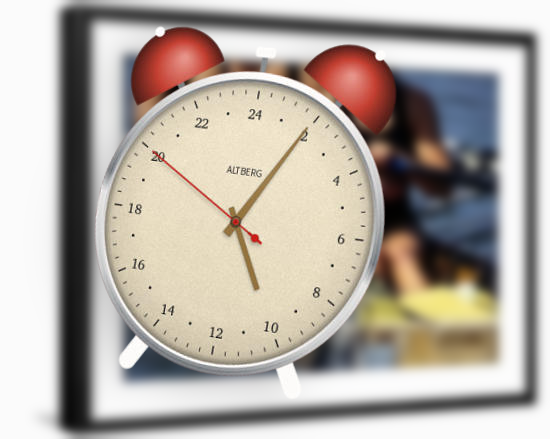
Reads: 10:04:50
